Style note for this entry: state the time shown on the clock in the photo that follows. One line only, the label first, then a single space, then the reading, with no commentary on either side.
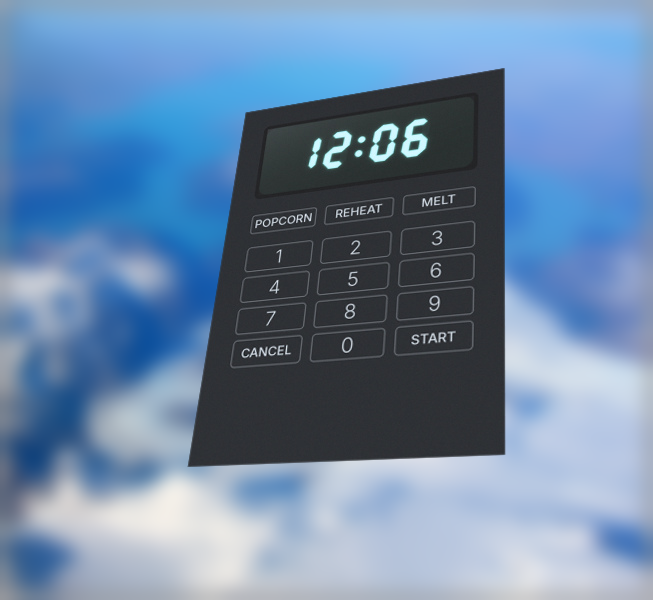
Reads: 12:06
